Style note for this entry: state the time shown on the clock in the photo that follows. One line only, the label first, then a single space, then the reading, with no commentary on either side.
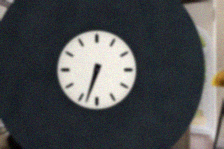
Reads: 6:33
